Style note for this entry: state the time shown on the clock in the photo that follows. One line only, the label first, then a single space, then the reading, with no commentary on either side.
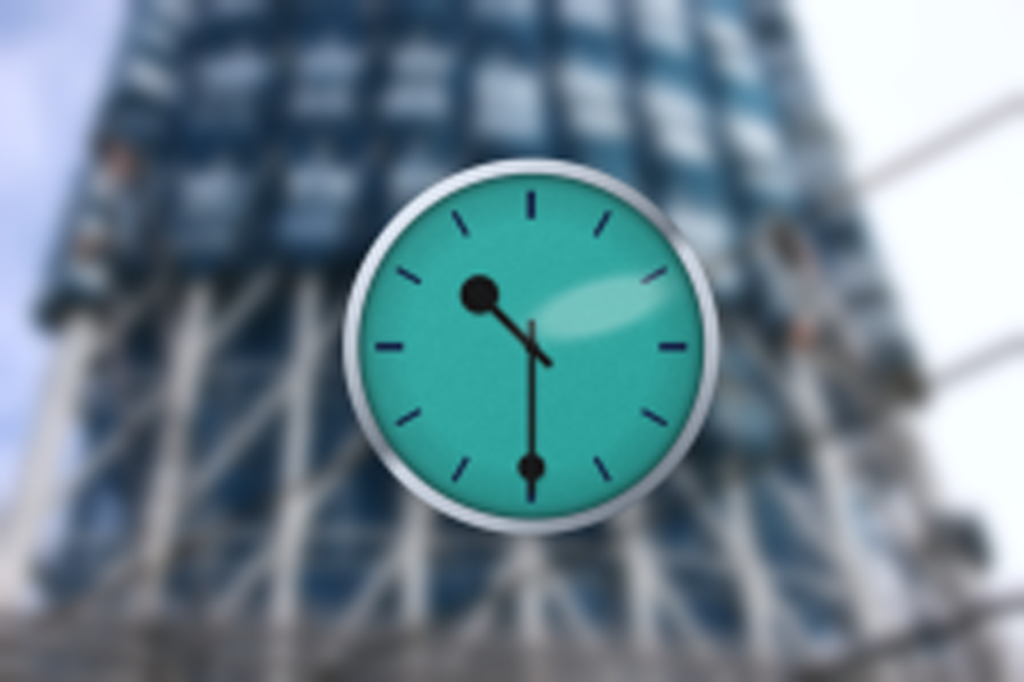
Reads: 10:30
